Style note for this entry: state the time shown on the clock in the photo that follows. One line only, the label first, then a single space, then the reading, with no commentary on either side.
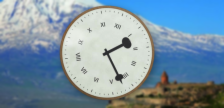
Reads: 1:22
